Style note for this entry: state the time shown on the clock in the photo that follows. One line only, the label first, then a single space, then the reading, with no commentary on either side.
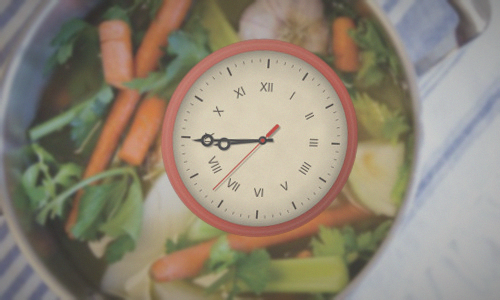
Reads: 8:44:37
